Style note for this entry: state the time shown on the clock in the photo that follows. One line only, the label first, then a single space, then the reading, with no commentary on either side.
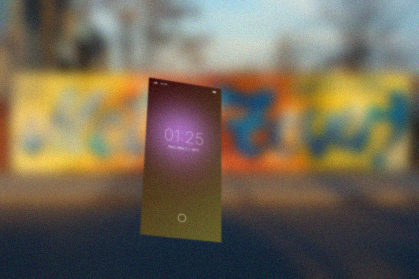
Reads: 1:25
